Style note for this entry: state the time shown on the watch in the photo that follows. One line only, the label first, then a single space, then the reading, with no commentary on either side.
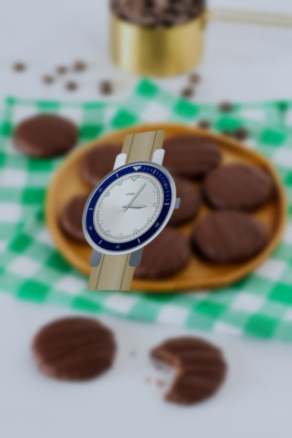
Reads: 3:05
